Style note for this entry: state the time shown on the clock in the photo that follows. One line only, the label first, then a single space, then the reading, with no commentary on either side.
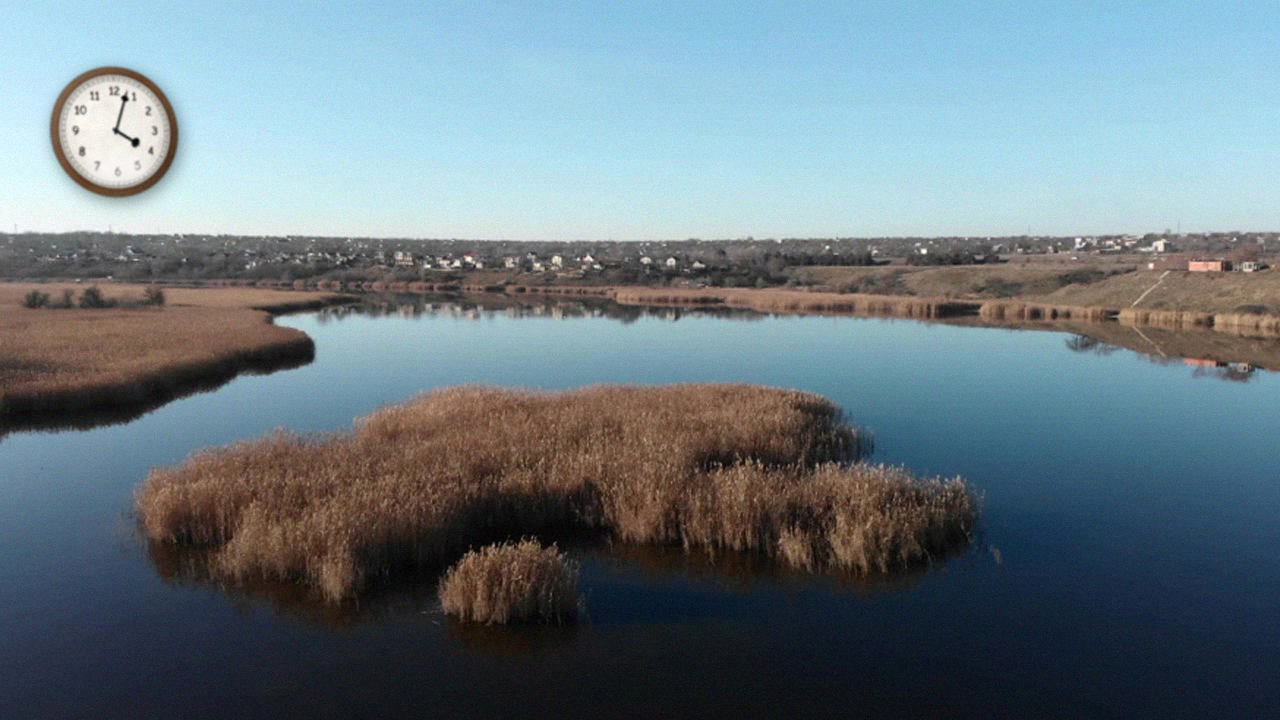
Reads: 4:03
